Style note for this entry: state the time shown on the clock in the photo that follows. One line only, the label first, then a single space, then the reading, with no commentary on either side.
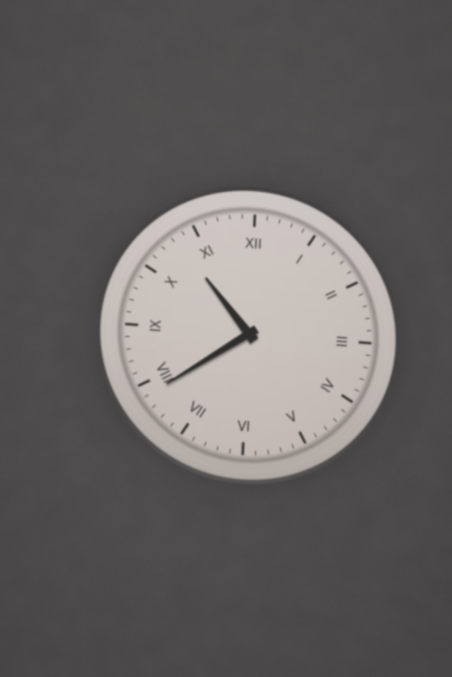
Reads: 10:39
